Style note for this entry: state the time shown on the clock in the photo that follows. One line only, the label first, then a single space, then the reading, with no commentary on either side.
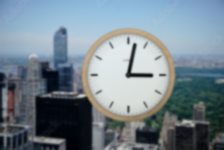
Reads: 3:02
